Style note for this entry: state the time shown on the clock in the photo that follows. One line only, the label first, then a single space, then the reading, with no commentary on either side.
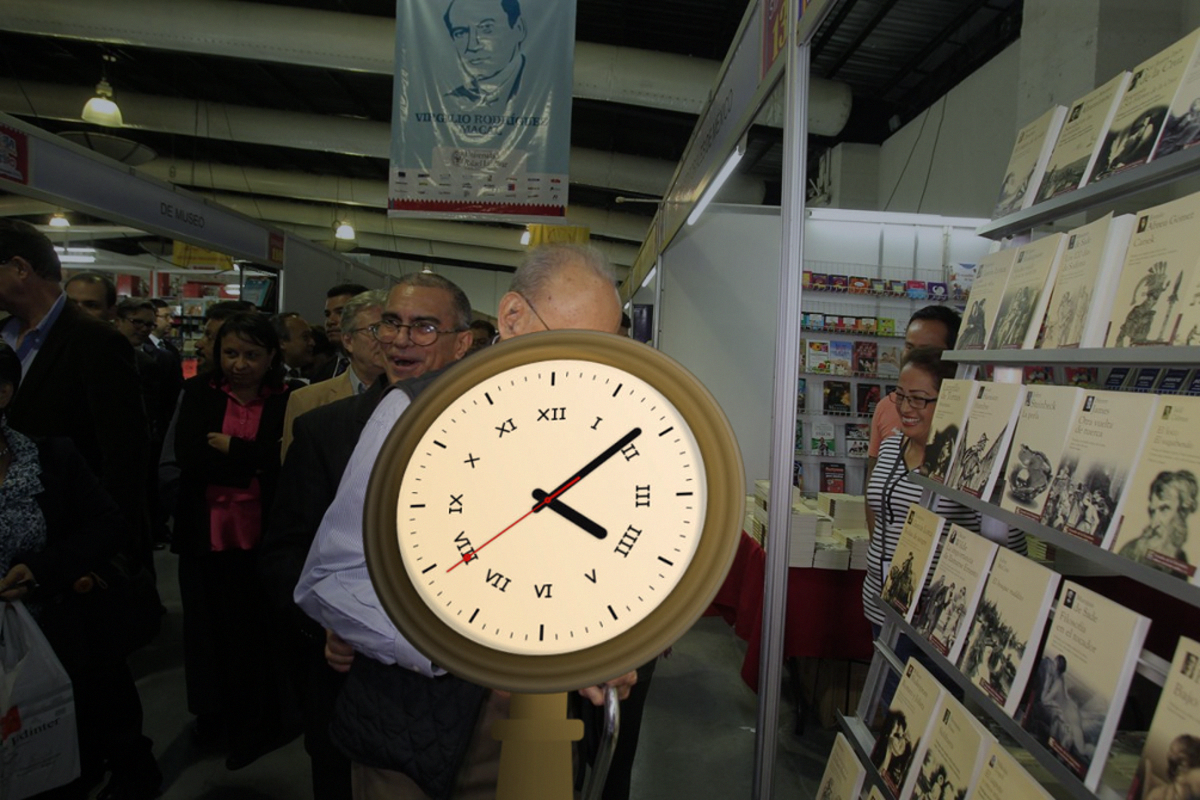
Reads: 4:08:39
